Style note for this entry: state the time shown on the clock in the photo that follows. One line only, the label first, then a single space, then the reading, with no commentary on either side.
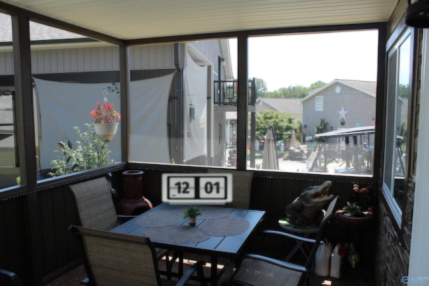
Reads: 12:01
